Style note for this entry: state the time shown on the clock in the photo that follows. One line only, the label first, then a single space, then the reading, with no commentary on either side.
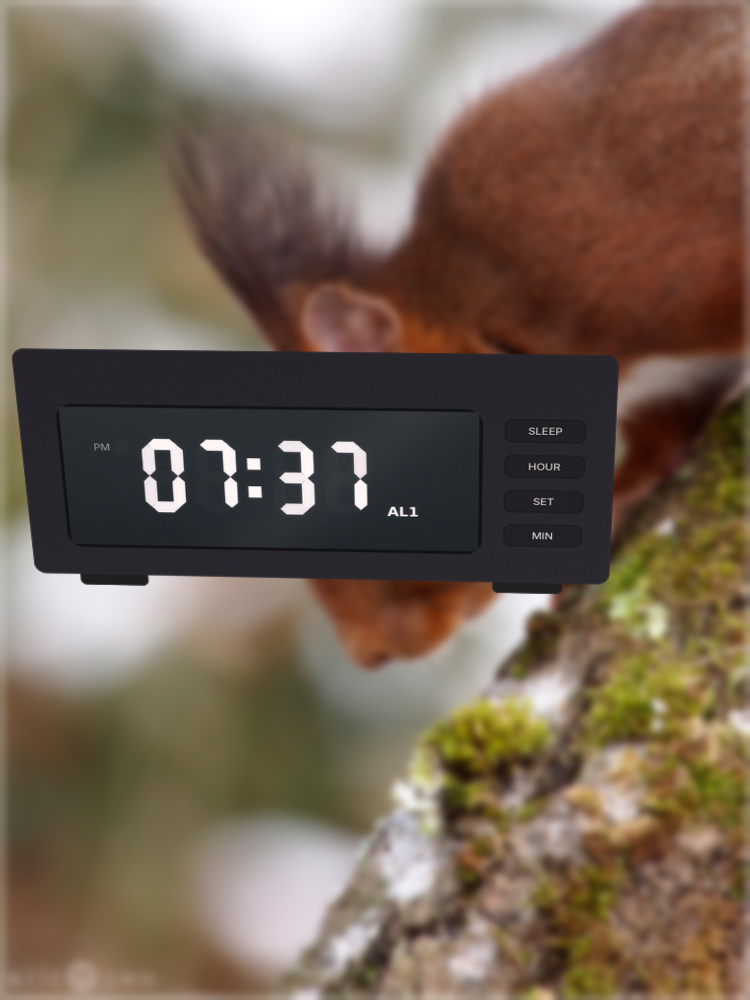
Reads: 7:37
